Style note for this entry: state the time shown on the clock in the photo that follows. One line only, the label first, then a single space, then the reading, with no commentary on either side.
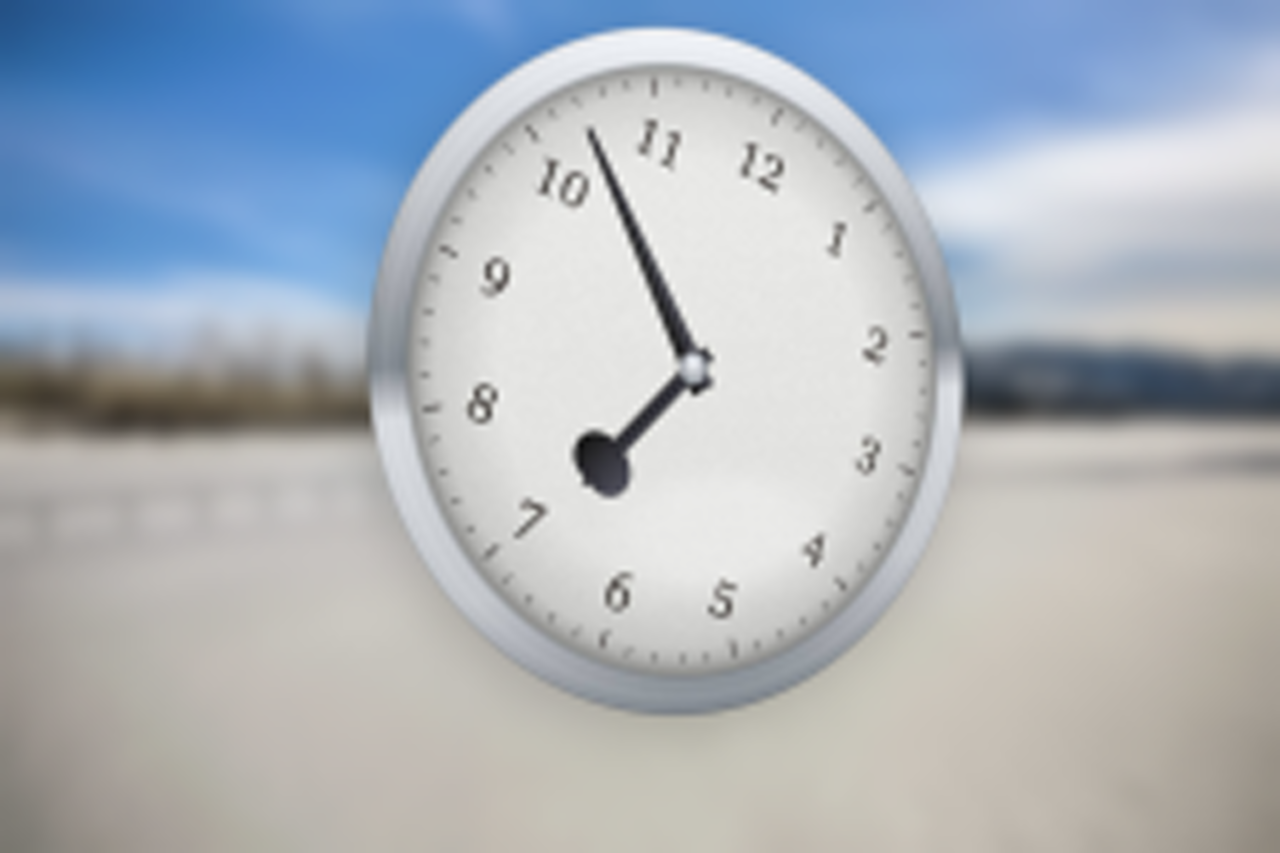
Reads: 6:52
